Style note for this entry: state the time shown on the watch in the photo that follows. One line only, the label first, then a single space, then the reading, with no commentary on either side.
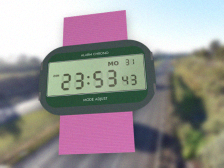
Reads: 23:53:43
